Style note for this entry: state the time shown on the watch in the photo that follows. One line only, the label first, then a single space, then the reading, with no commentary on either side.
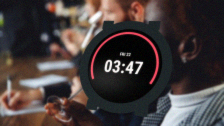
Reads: 3:47
